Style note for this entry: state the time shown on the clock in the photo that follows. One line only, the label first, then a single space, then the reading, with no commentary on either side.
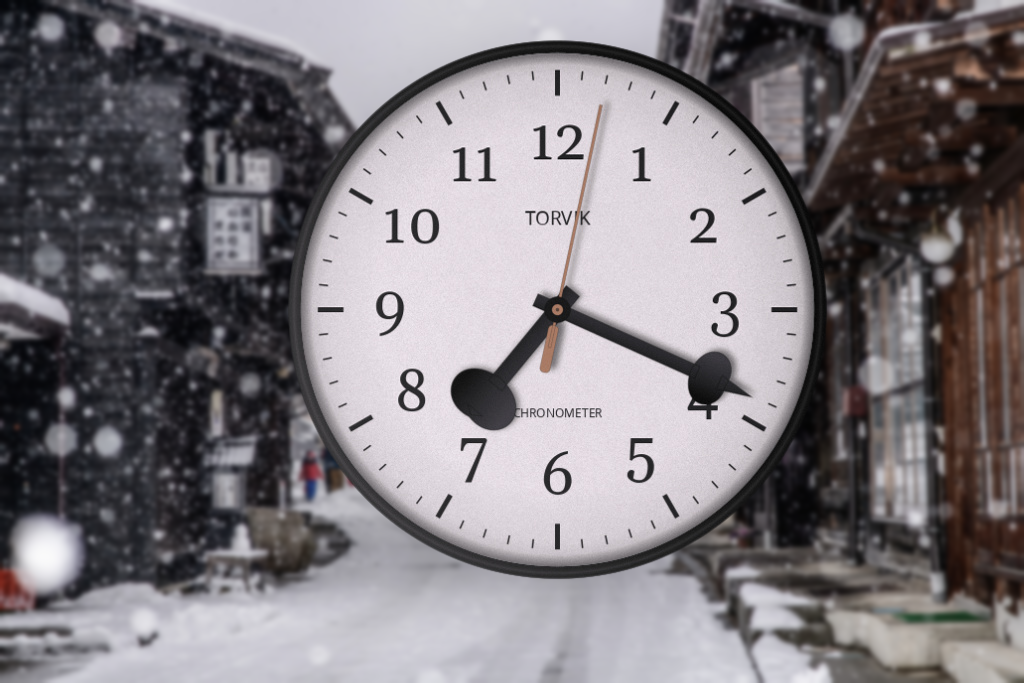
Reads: 7:19:02
